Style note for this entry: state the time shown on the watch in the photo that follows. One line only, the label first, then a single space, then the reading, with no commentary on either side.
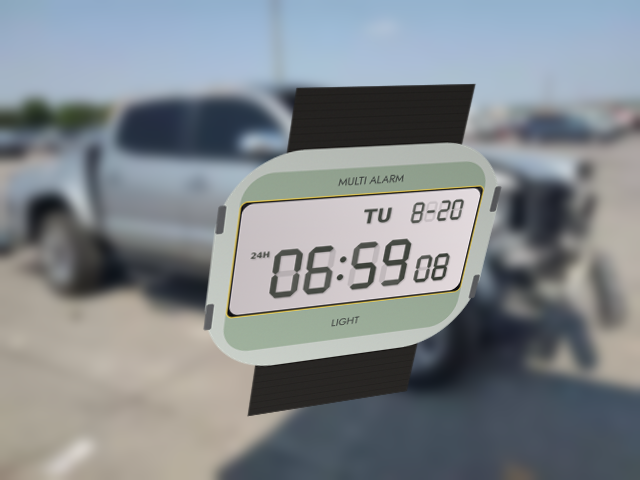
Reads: 6:59:08
